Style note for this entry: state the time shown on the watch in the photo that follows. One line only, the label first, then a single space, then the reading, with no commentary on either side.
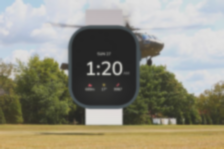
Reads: 1:20
